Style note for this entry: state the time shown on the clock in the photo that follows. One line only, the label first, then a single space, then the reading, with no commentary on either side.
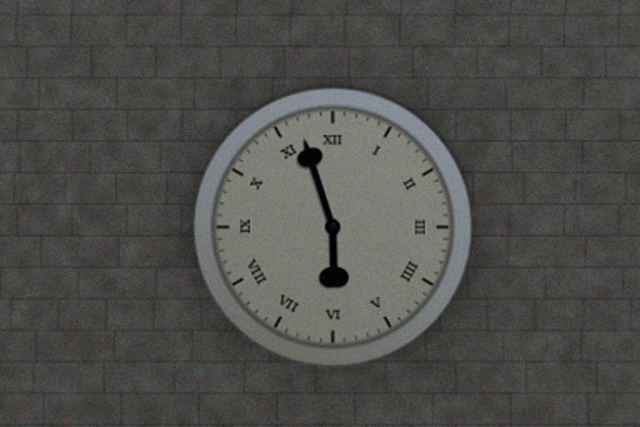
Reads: 5:57
